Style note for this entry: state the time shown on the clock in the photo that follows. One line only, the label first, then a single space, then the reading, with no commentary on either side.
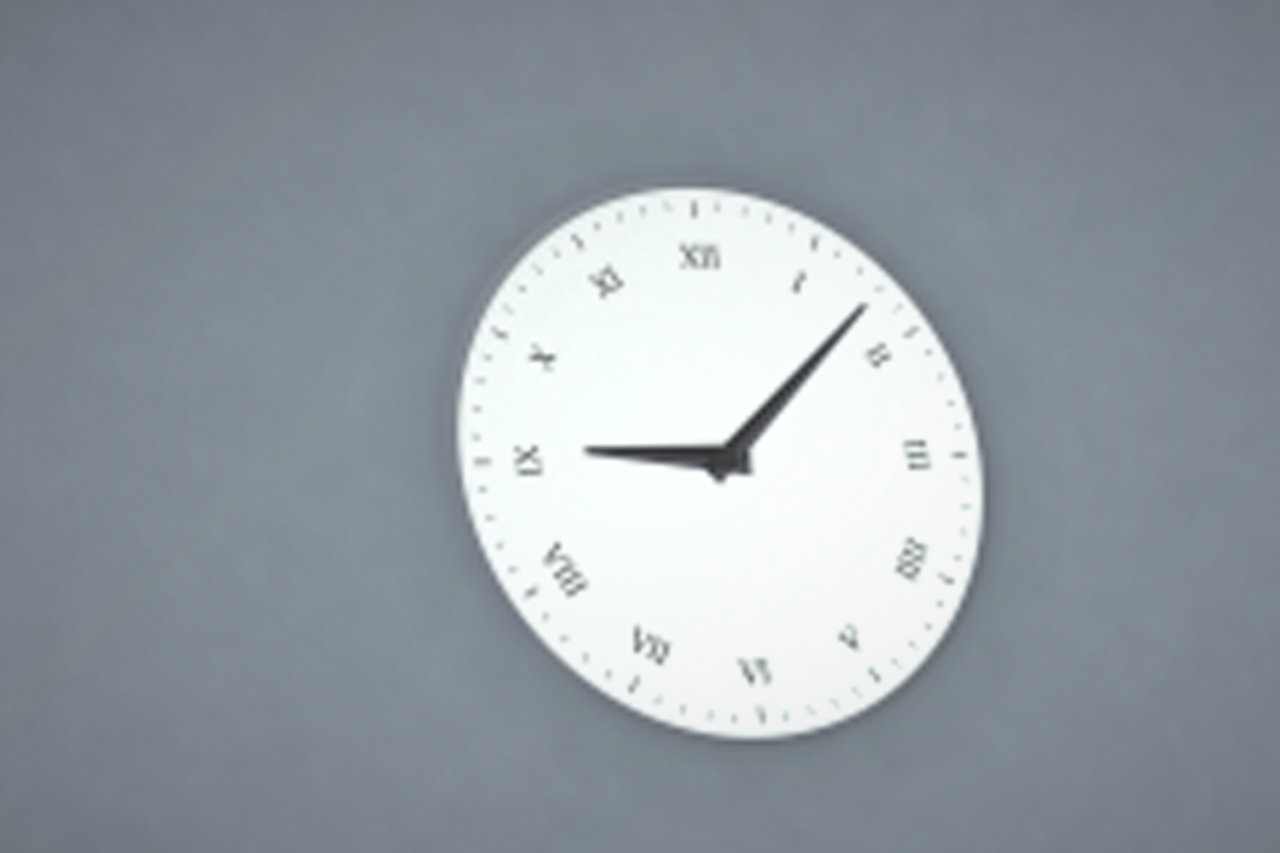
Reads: 9:08
